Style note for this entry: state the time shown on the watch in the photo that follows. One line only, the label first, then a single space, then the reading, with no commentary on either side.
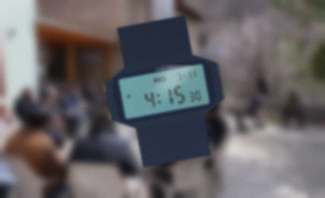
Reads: 4:15
